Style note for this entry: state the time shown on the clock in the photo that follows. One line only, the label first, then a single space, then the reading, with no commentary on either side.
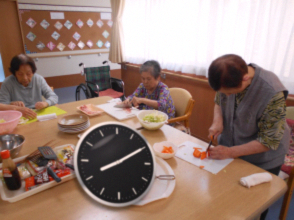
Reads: 8:10
